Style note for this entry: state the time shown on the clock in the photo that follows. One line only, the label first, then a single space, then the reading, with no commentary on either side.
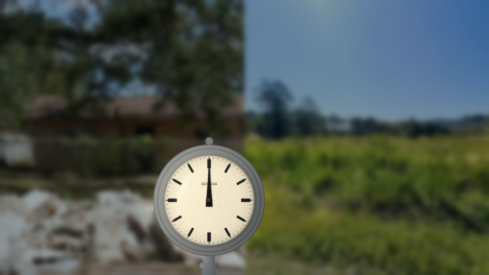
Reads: 12:00
